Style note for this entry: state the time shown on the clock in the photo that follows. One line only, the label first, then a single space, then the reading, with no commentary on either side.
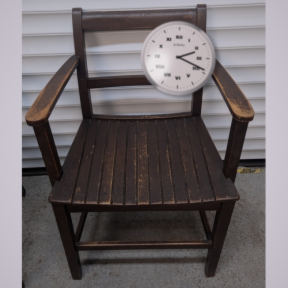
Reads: 2:19
